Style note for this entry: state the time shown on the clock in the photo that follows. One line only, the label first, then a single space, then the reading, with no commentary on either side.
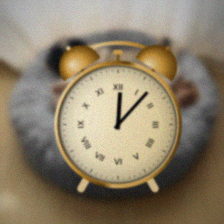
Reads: 12:07
